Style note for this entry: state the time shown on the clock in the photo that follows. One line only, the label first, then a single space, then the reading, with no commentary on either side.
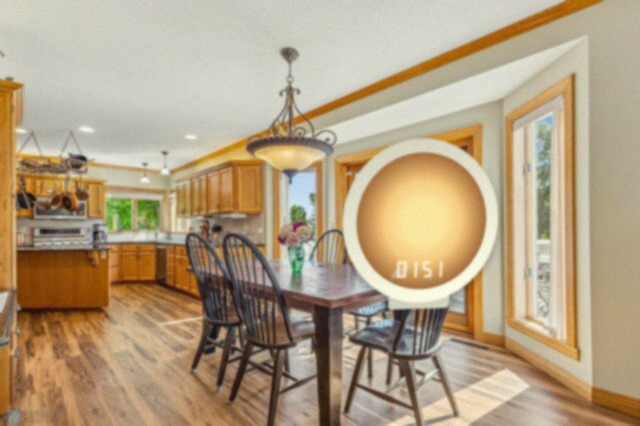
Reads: 1:51
